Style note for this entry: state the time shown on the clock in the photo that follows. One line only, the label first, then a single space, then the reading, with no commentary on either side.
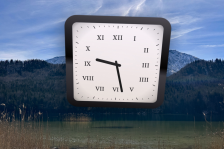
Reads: 9:28
